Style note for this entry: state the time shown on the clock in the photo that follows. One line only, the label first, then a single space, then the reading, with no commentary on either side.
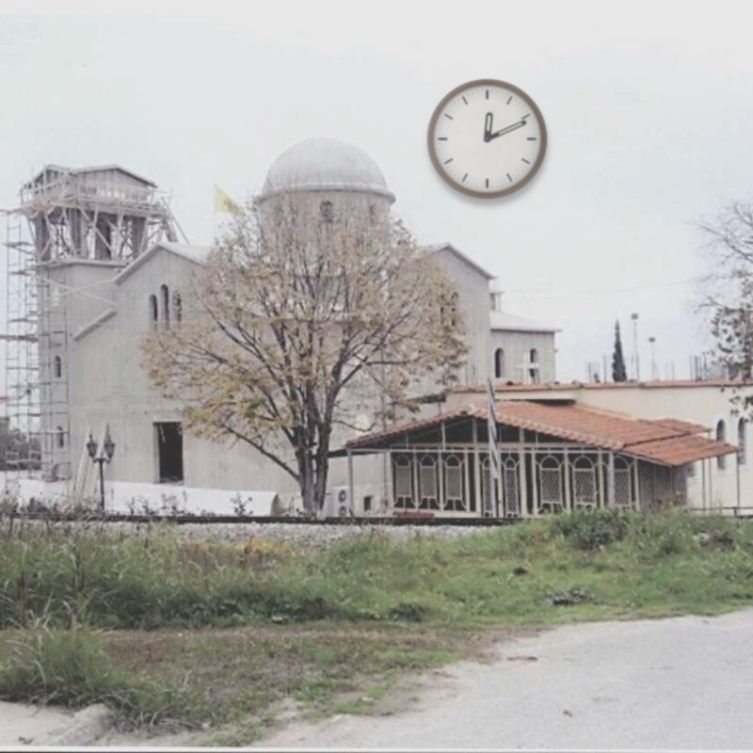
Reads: 12:11
